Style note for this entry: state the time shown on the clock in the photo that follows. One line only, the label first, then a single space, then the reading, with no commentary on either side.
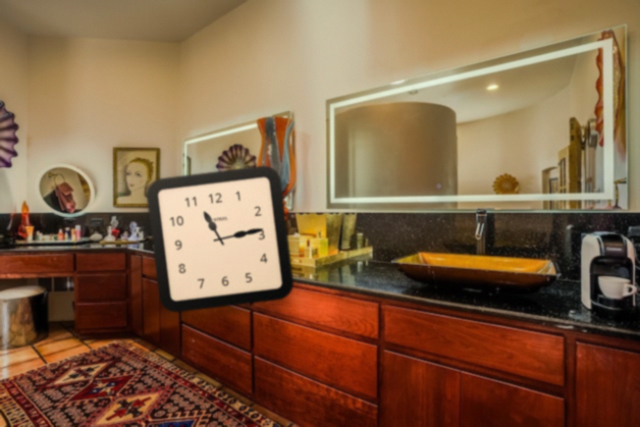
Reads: 11:14
